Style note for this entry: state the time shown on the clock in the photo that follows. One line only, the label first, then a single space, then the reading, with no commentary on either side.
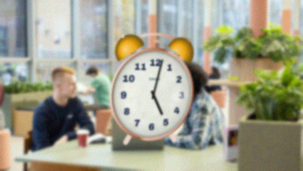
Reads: 5:02
